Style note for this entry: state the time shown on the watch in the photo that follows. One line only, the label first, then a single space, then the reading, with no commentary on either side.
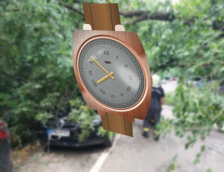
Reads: 7:52
